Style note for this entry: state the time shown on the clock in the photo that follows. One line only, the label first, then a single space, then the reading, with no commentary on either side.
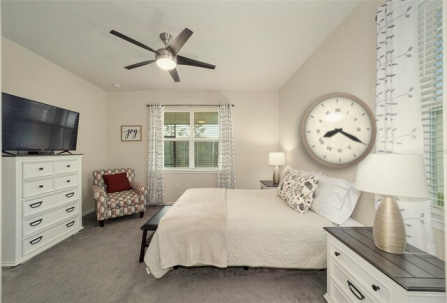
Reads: 8:20
